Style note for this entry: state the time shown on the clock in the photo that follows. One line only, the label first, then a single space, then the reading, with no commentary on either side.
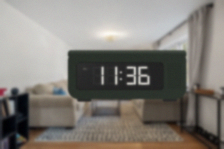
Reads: 11:36
